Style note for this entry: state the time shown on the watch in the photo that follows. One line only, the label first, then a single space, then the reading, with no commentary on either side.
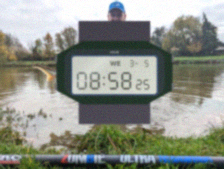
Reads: 8:58:25
